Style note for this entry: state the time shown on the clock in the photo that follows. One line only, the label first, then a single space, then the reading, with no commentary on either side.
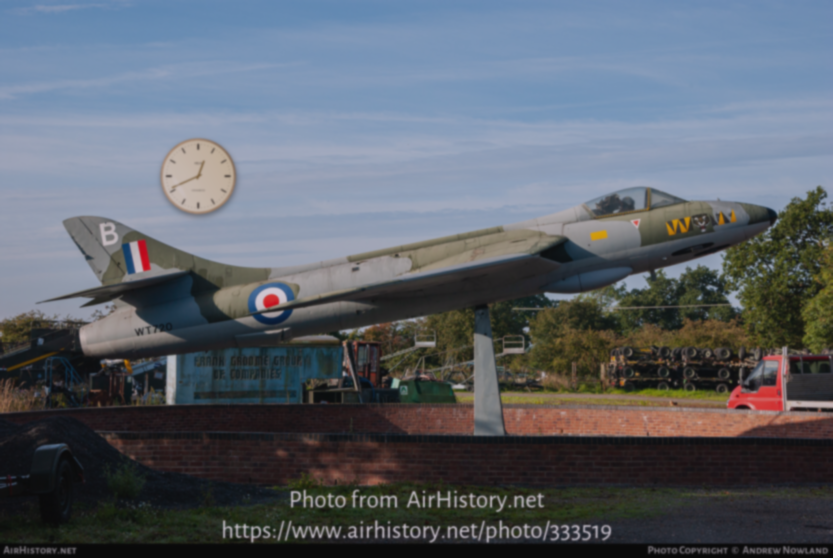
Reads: 12:41
